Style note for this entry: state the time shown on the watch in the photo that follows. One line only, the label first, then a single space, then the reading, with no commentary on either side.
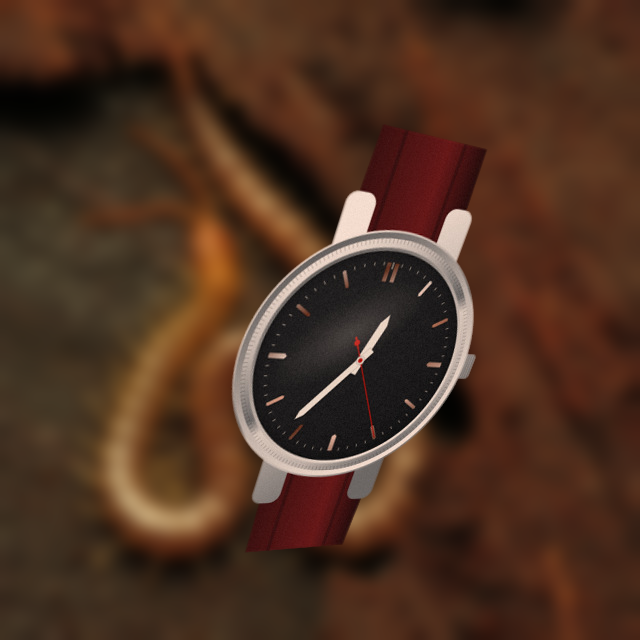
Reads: 12:36:25
